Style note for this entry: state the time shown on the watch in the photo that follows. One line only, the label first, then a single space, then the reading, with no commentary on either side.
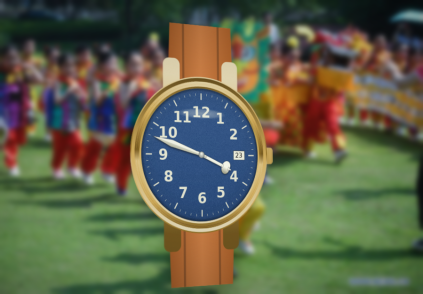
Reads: 3:48
